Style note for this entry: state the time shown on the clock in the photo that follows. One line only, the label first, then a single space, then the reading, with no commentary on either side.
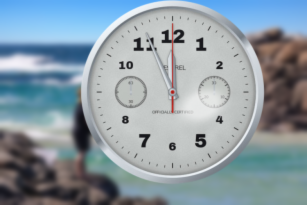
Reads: 11:56
